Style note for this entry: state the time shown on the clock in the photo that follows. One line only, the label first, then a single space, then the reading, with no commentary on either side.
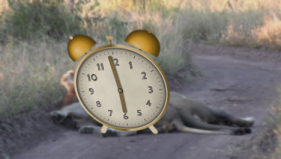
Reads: 5:59
